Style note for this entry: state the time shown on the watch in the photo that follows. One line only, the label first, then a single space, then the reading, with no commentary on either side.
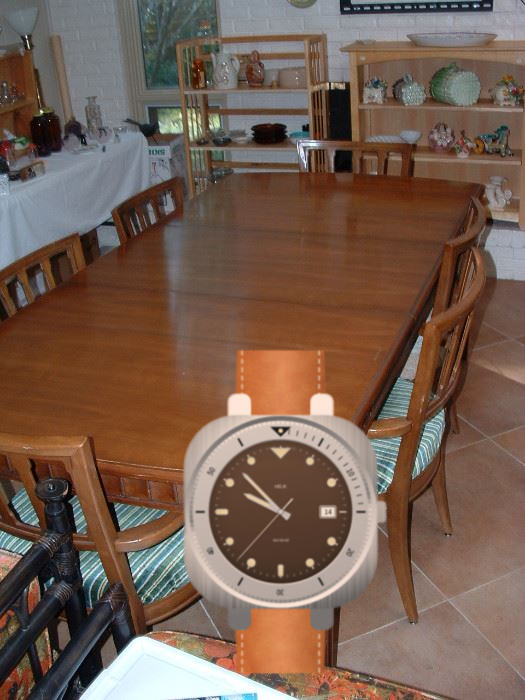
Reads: 9:52:37
